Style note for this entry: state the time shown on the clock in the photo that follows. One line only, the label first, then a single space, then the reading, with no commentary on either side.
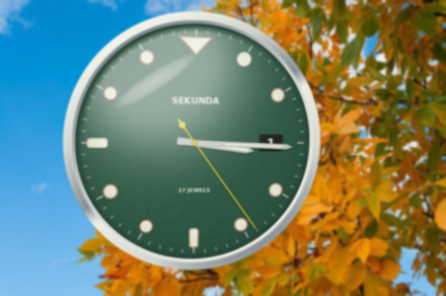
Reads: 3:15:24
